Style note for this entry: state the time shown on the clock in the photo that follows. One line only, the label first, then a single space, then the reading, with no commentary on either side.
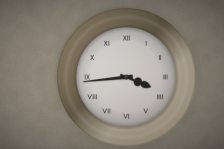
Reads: 3:44
